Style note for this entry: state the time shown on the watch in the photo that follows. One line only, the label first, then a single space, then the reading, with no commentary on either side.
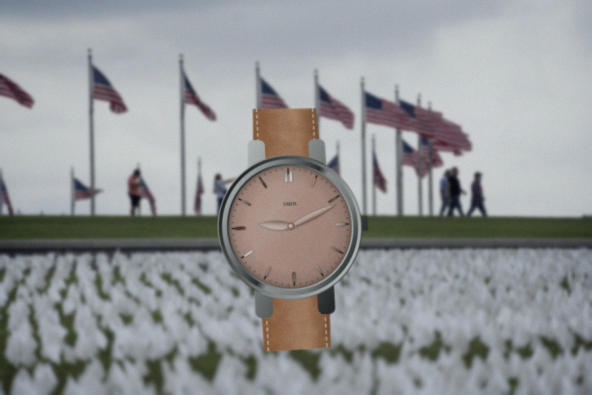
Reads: 9:11
